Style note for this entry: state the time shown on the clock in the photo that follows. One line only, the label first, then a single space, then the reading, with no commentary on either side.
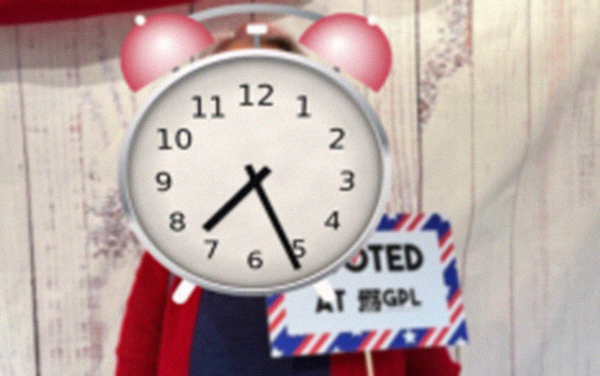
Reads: 7:26
